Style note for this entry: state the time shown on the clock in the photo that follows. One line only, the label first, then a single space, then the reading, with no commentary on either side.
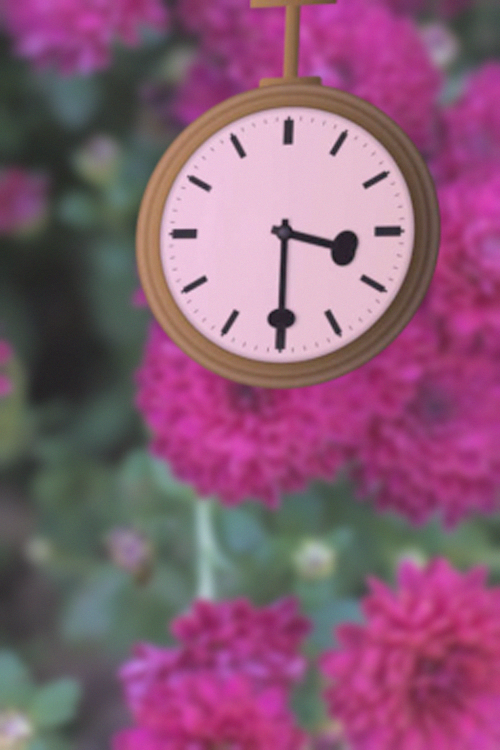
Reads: 3:30
